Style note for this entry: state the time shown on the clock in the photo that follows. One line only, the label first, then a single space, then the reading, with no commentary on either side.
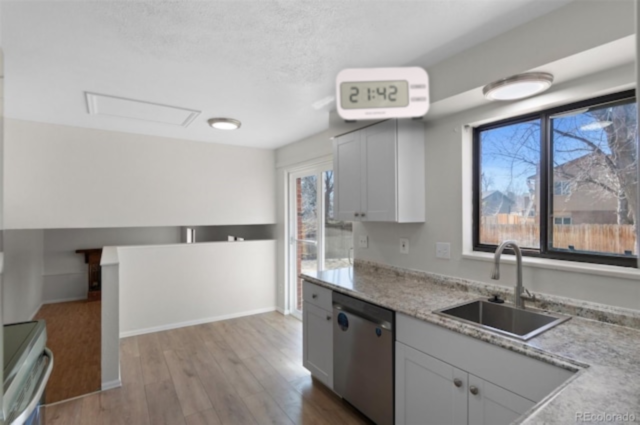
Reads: 21:42
